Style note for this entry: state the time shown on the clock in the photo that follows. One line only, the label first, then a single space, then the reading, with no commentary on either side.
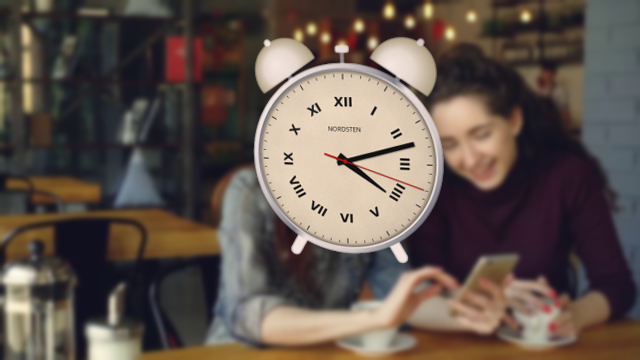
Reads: 4:12:18
